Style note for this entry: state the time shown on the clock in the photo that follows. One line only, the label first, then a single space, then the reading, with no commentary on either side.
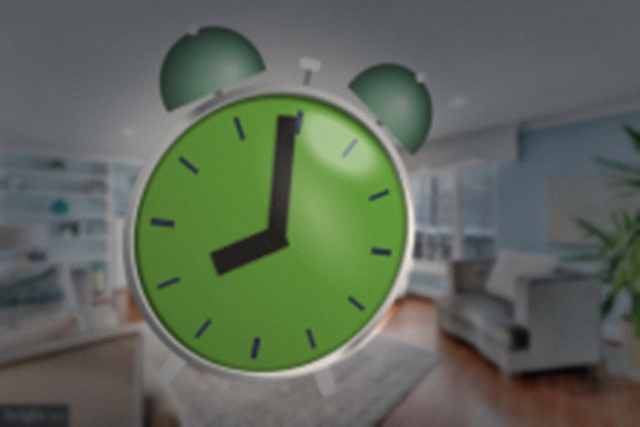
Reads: 7:59
